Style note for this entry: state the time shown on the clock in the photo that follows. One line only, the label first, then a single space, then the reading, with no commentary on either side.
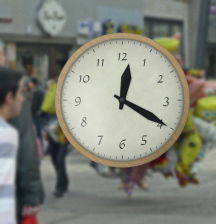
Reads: 12:20
